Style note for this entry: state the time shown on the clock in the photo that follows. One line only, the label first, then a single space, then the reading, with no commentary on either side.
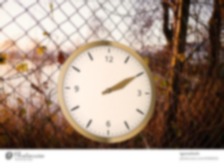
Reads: 2:10
